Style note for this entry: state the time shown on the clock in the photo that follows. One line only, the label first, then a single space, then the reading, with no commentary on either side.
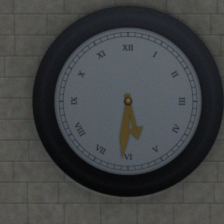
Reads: 5:31
